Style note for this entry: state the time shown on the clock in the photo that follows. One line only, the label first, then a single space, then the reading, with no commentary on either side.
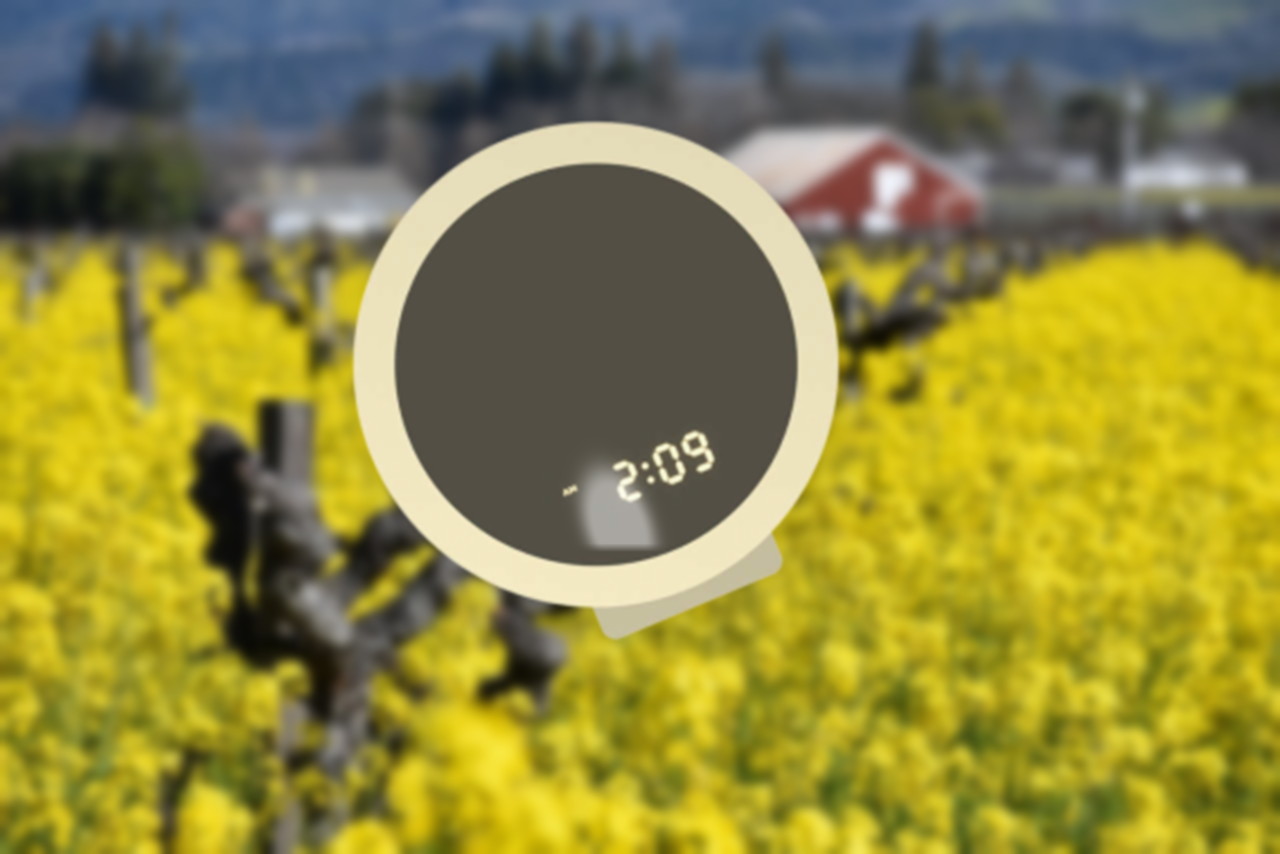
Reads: 2:09
